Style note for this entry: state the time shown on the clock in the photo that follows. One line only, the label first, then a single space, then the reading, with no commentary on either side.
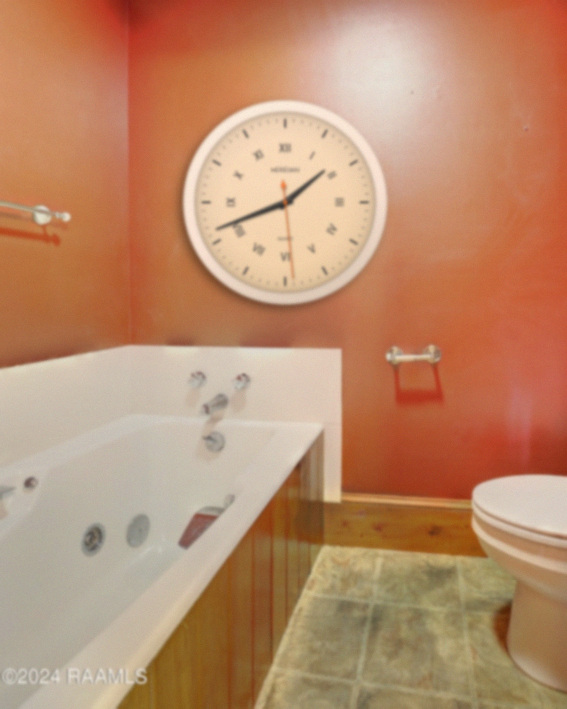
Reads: 1:41:29
